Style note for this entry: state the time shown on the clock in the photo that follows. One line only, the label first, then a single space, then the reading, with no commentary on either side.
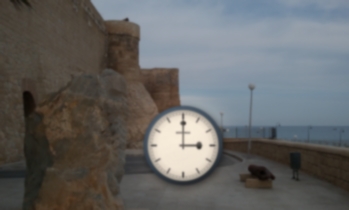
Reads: 3:00
